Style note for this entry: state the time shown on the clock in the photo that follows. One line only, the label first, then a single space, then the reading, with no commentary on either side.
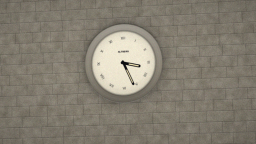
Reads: 3:26
